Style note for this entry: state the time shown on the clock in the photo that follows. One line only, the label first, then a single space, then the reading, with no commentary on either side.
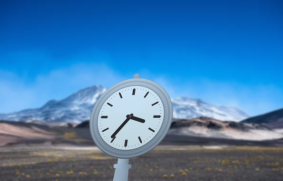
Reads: 3:36
